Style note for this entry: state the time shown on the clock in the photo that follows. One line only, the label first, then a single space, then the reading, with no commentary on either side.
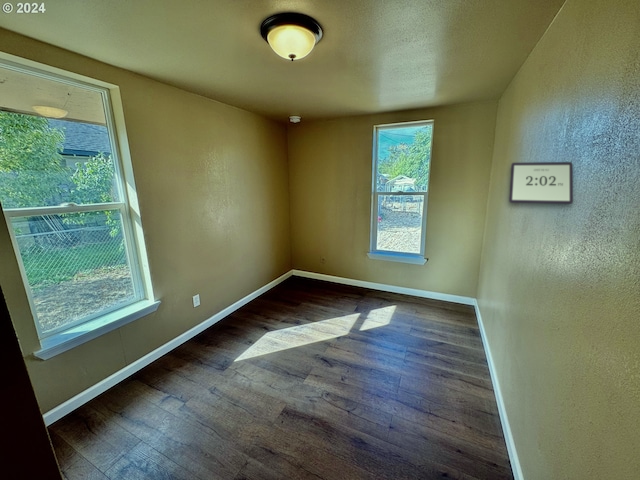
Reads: 2:02
